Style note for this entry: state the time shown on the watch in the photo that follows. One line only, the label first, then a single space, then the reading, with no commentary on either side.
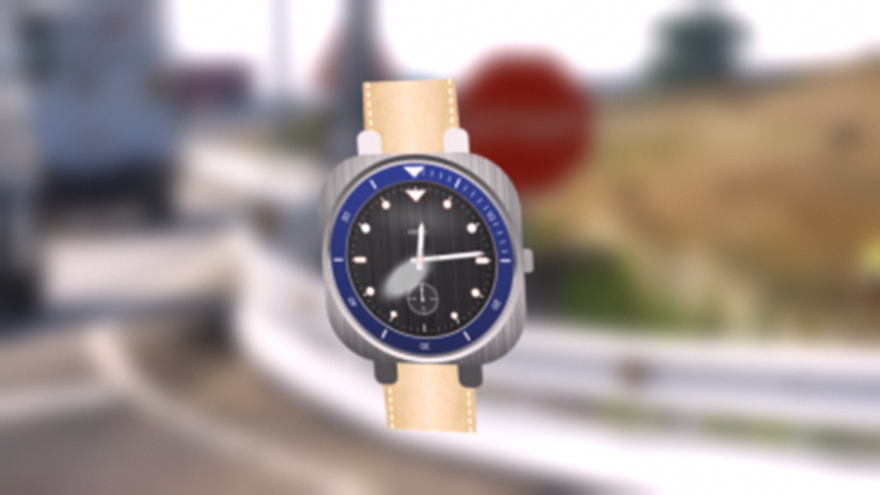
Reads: 12:14
